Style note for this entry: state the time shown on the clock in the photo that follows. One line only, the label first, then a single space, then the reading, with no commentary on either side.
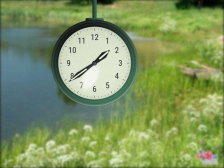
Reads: 1:39
